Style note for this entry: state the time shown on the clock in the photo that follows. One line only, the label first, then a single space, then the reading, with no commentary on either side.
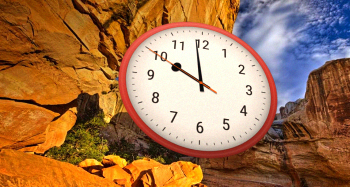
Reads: 9:58:50
